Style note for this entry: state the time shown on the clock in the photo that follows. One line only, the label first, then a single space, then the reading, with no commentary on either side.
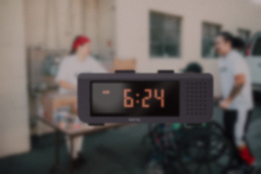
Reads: 6:24
